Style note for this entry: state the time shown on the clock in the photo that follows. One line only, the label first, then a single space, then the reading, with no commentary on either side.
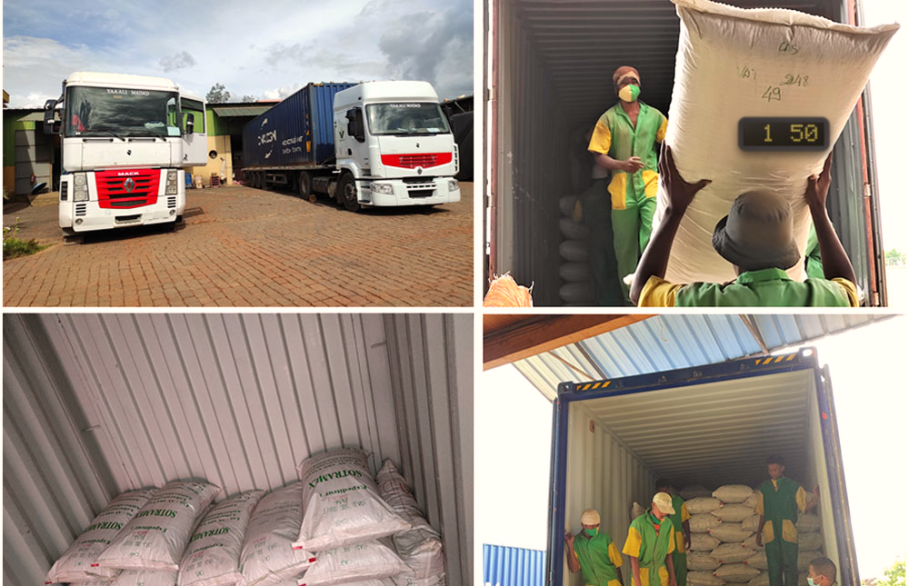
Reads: 1:50
